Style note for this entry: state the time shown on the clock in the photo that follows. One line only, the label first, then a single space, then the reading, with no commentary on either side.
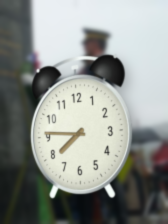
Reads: 7:46
